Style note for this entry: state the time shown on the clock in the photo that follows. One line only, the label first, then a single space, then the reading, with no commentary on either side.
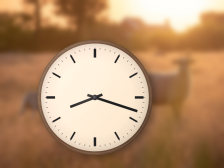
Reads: 8:18
